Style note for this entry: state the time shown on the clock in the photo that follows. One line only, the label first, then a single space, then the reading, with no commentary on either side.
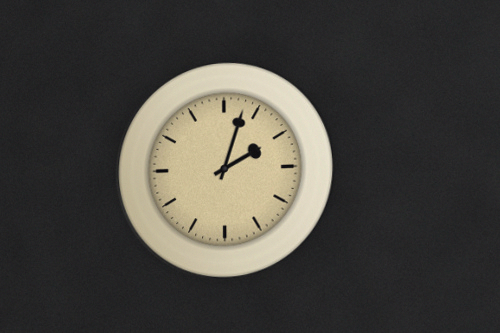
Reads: 2:03
